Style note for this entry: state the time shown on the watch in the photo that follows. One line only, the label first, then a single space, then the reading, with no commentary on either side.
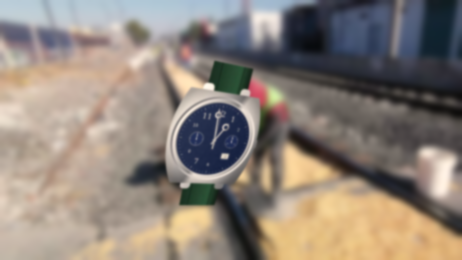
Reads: 12:59
